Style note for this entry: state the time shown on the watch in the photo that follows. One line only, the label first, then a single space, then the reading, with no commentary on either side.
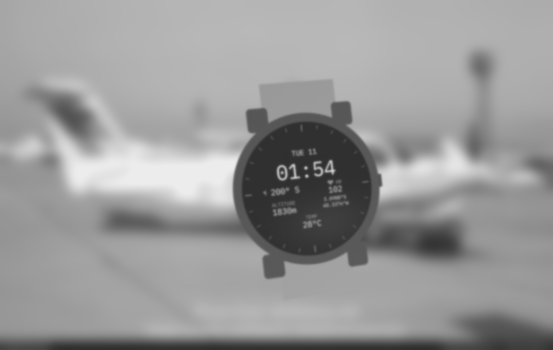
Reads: 1:54
